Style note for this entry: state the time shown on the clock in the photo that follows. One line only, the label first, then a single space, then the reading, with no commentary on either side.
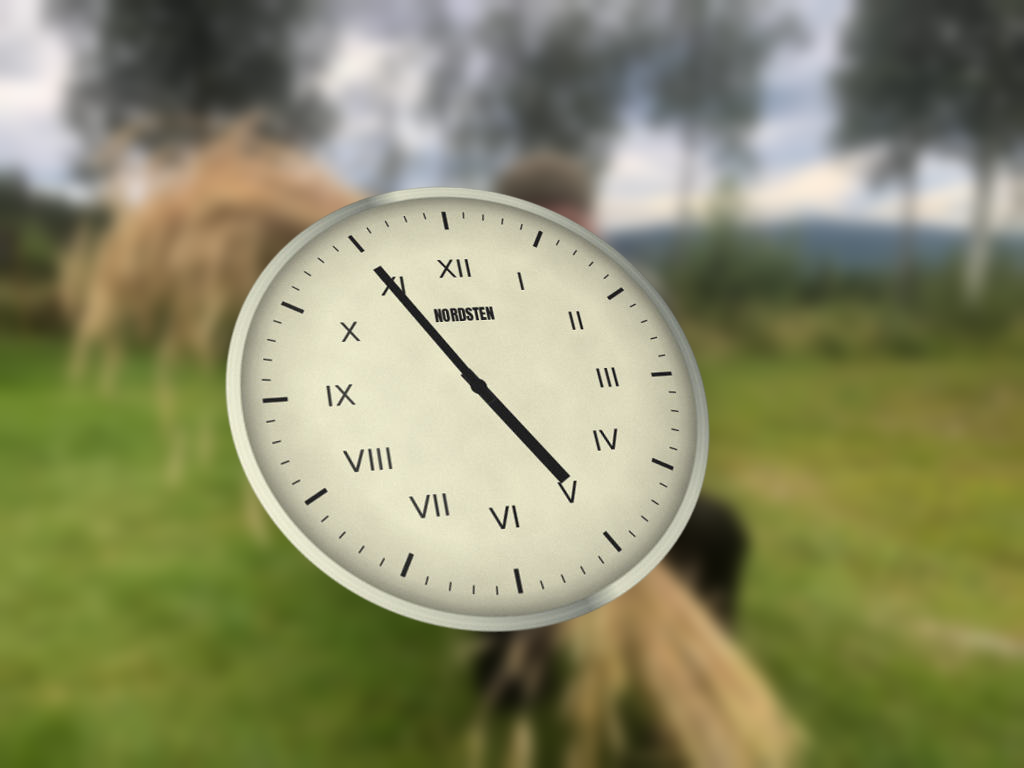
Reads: 4:55
